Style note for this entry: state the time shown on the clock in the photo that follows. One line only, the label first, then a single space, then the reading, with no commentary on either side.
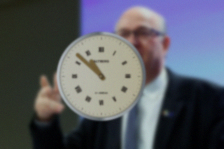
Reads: 10:52
